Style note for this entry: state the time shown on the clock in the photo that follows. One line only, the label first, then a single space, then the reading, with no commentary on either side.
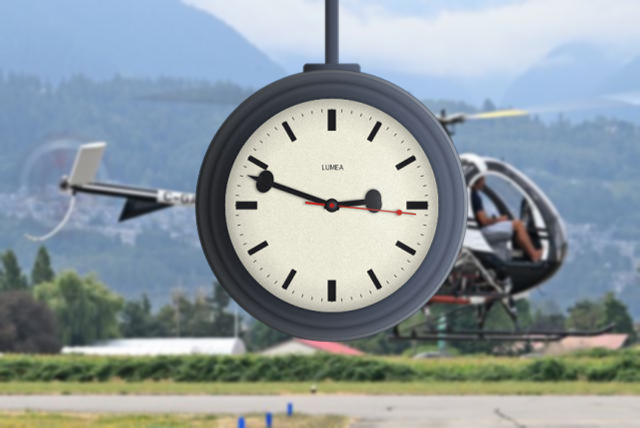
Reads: 2:48:16
